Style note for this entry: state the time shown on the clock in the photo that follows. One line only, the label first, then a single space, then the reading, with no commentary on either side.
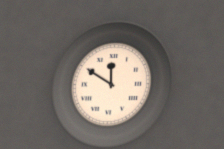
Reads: 11:50
